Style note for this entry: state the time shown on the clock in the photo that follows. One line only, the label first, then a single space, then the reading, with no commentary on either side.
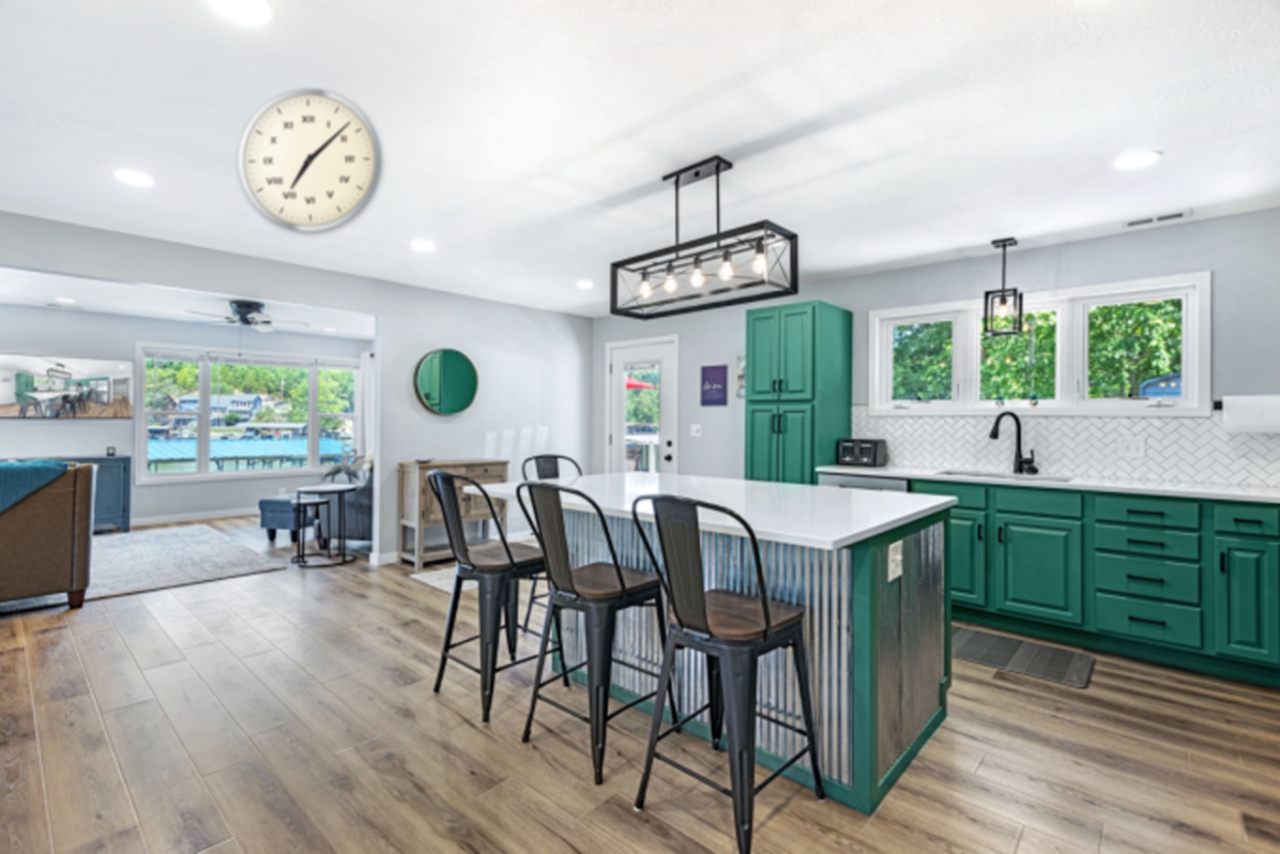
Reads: 7:08
